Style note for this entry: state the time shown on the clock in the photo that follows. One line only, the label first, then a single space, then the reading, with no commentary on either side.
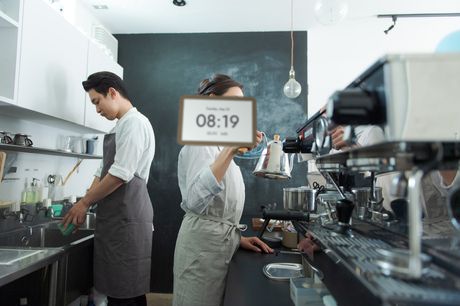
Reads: 8:19
